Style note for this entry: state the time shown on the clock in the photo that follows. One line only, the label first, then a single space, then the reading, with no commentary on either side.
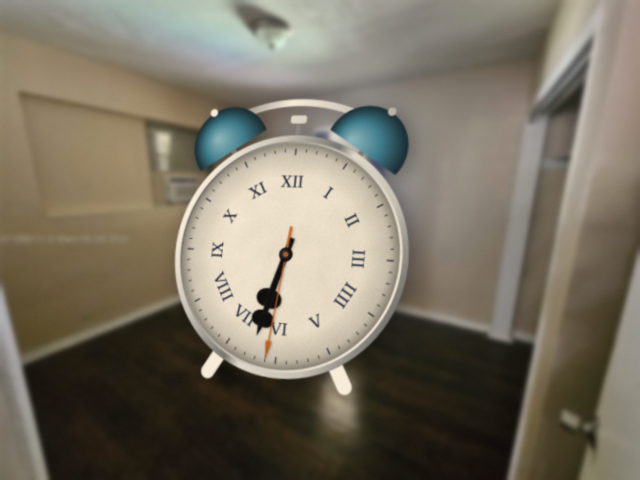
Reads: 6:32:31
